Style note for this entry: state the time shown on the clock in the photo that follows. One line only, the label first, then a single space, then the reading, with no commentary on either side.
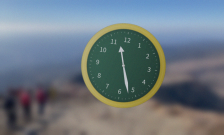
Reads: 11:27
